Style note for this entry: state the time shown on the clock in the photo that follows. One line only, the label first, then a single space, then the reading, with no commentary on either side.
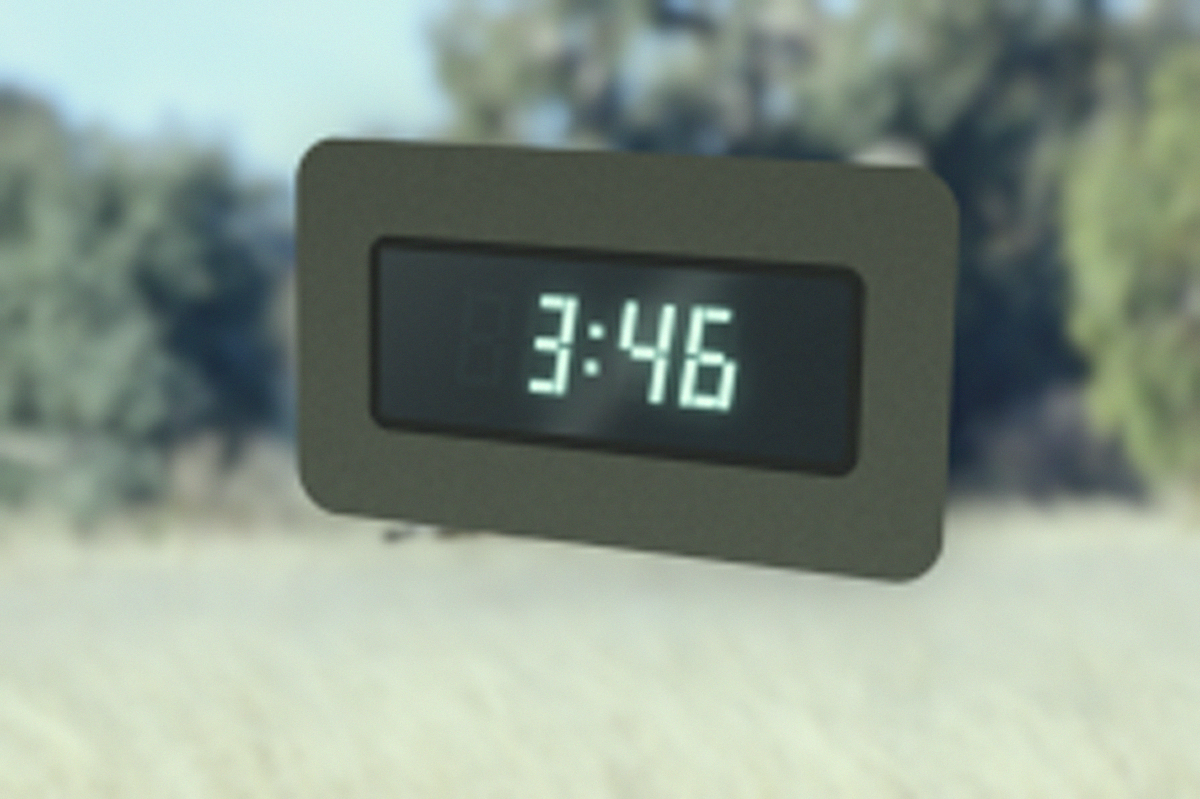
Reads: 3:46
